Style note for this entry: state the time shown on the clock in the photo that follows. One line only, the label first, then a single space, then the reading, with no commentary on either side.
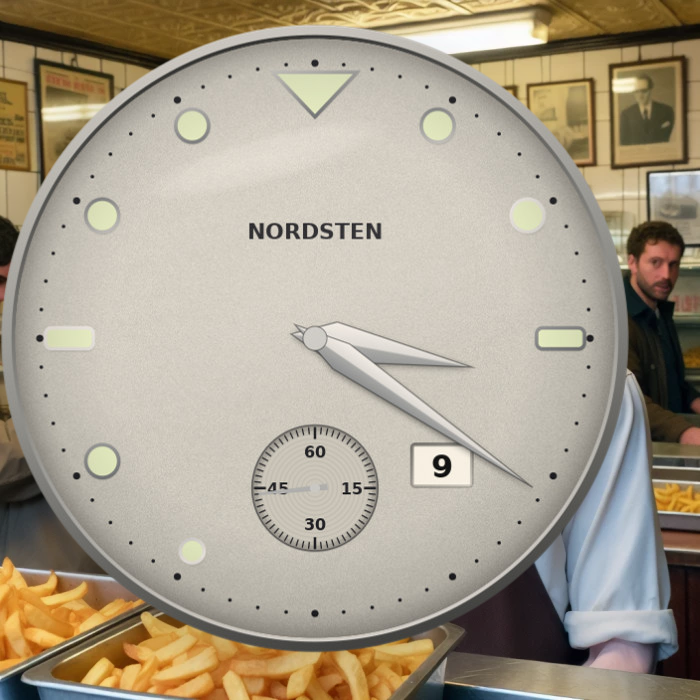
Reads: 3:20:44
